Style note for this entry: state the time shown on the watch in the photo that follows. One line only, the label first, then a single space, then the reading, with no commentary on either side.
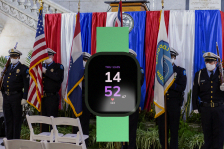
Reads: 14:52
